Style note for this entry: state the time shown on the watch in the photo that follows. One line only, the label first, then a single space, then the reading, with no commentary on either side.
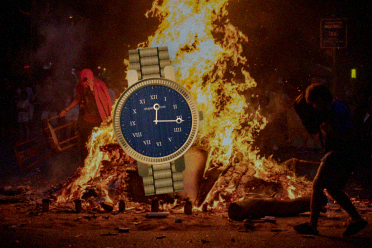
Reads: 12:16
